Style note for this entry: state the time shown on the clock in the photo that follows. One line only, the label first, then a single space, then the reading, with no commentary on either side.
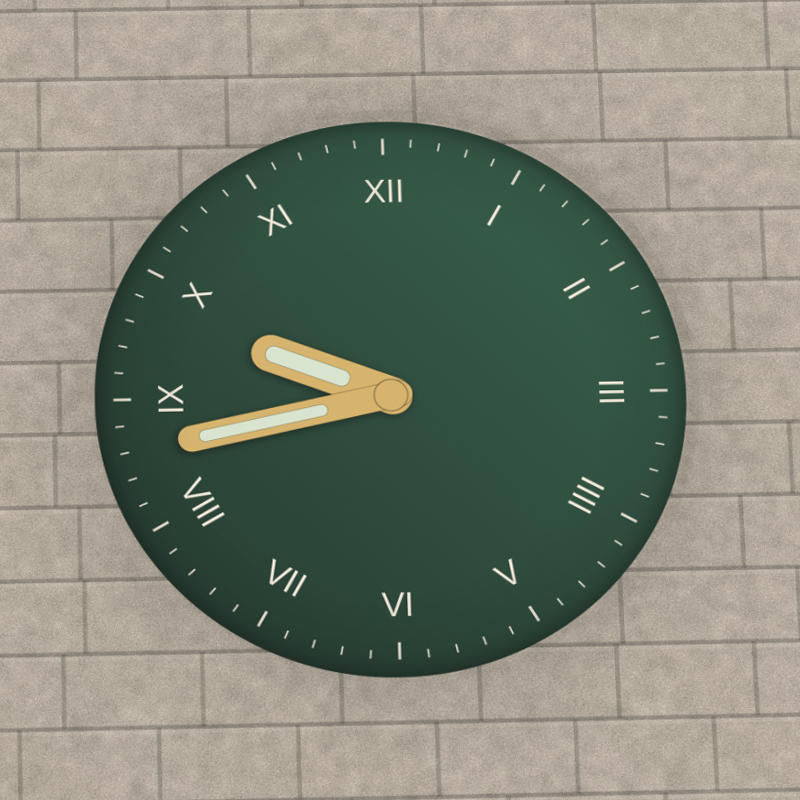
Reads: 9:43
